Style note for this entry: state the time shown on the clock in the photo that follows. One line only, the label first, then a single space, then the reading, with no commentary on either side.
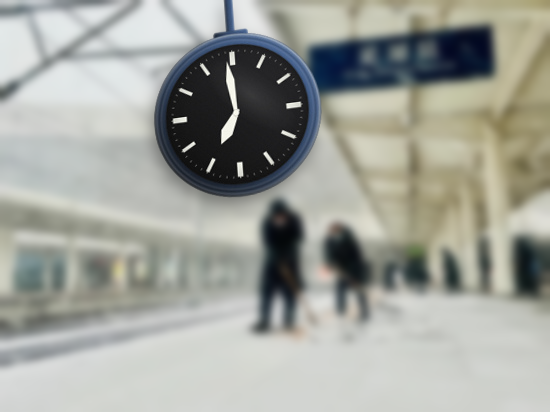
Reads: 6:59
